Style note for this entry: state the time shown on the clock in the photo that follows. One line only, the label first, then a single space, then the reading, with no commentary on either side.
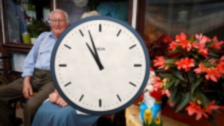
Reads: 10:57
